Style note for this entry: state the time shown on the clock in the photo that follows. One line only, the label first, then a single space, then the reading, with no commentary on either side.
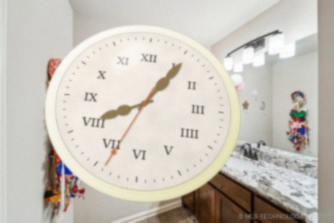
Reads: 8:05:34
